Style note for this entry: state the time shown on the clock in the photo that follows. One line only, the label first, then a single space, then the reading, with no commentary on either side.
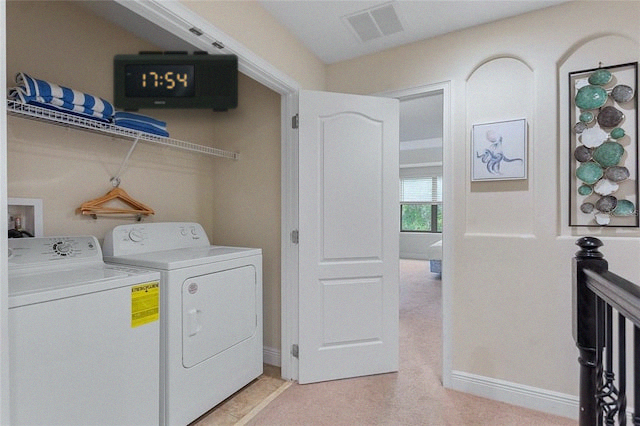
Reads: 17:54
